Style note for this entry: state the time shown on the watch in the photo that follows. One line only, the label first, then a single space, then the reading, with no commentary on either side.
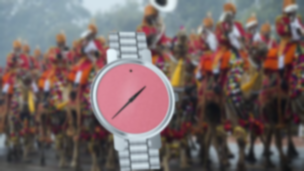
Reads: 1:38
